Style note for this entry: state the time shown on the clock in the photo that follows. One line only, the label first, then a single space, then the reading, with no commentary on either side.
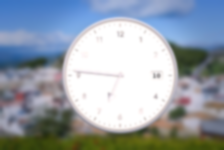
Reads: 6:46
